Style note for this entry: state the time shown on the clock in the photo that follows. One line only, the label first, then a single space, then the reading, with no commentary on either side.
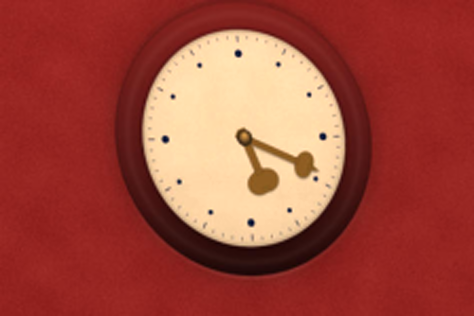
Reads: 5:19
